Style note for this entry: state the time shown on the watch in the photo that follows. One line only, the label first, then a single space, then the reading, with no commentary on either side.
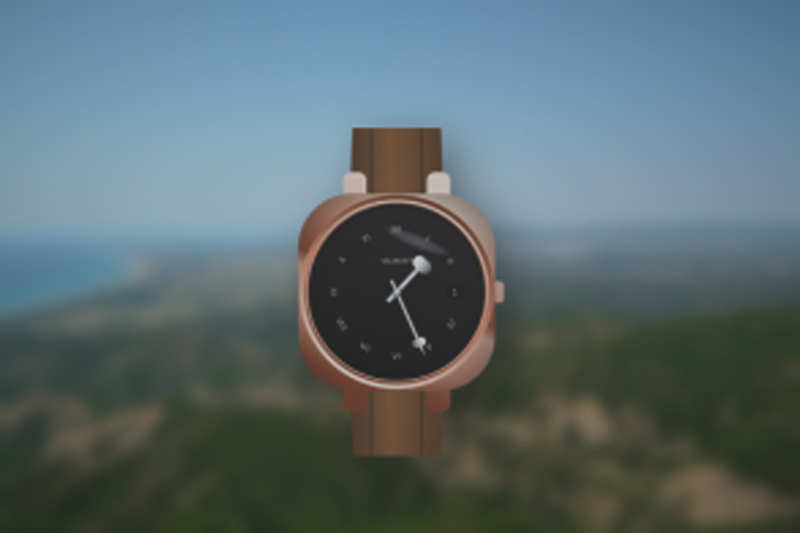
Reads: 1:26
